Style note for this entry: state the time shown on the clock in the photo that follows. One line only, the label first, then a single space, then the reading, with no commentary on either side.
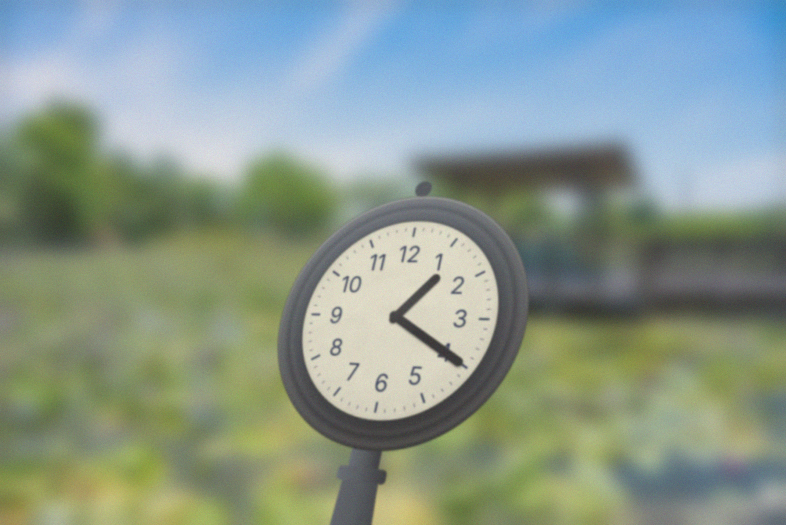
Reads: 1:20
